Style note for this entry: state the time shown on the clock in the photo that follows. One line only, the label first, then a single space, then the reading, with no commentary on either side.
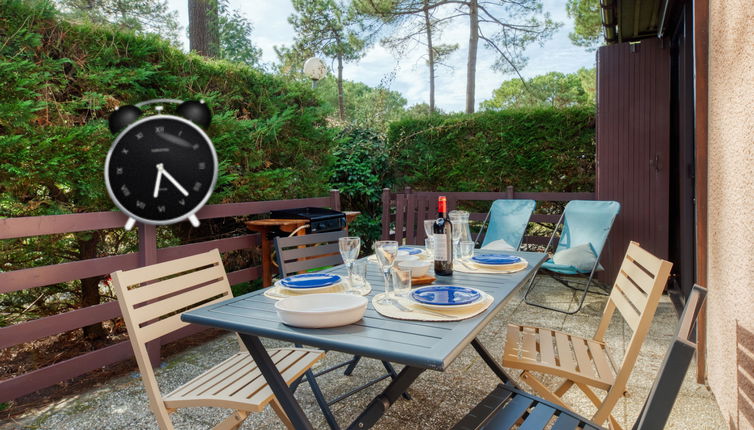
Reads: 6:23
